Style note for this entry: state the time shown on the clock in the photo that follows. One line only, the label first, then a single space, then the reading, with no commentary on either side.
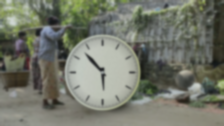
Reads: 5:53
